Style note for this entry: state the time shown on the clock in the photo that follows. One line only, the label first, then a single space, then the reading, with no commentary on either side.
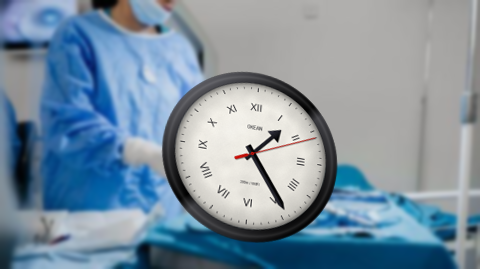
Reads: 1:24:11
